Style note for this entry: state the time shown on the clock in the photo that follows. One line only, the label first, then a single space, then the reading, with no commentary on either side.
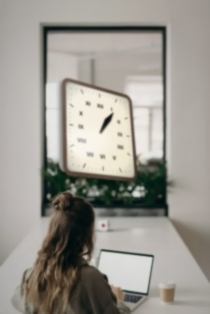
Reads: 1:06
